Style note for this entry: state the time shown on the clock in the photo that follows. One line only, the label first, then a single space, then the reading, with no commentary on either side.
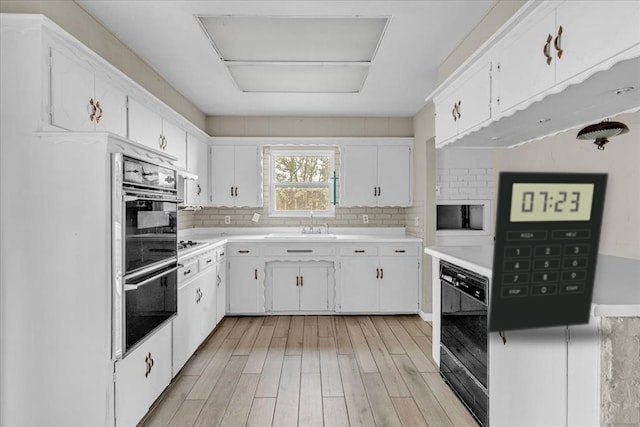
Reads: 7:23
